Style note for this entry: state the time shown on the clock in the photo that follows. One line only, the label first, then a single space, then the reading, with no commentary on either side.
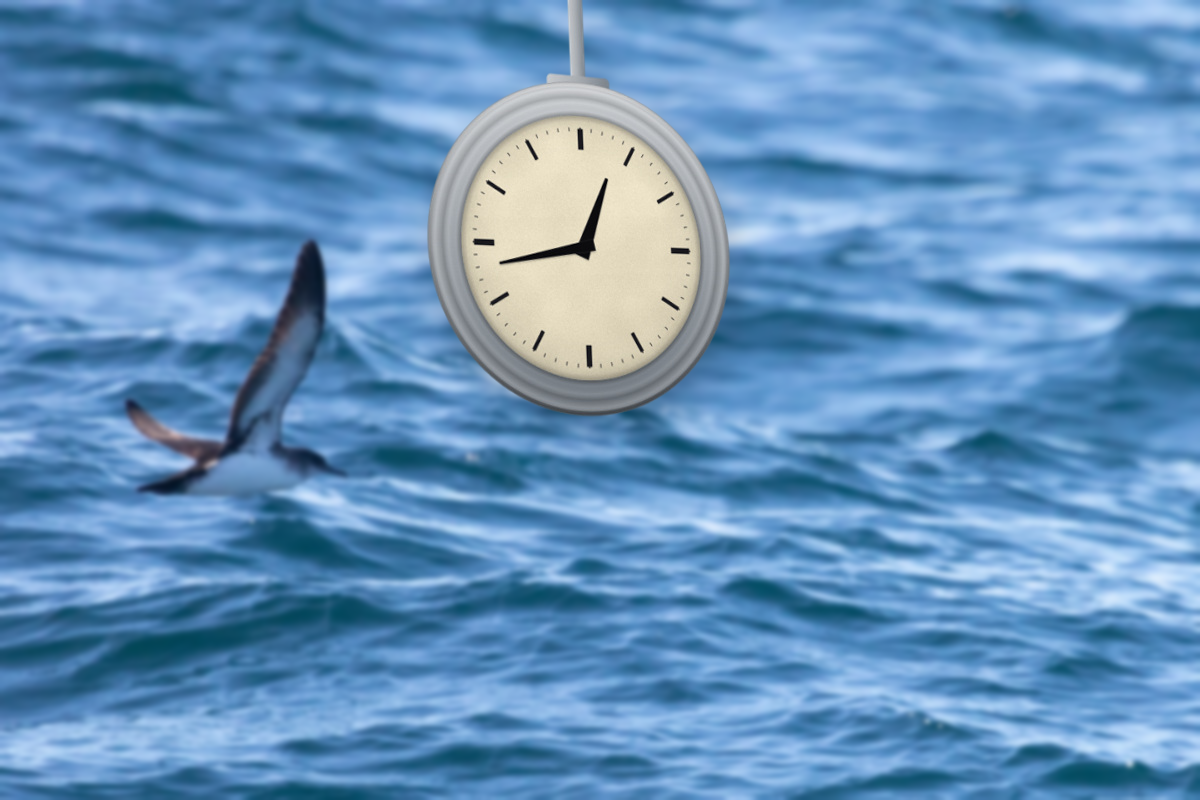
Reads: 12:43
